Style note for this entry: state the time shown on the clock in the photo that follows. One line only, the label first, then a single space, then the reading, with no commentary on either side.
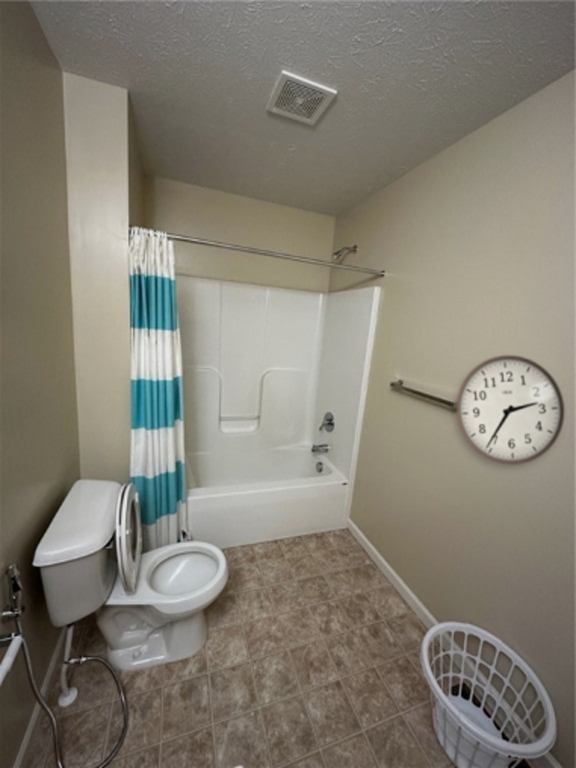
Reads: 2:36
